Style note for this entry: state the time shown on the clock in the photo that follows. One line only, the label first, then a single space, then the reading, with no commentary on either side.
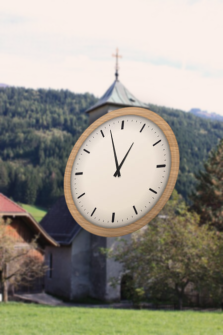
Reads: 12:57
